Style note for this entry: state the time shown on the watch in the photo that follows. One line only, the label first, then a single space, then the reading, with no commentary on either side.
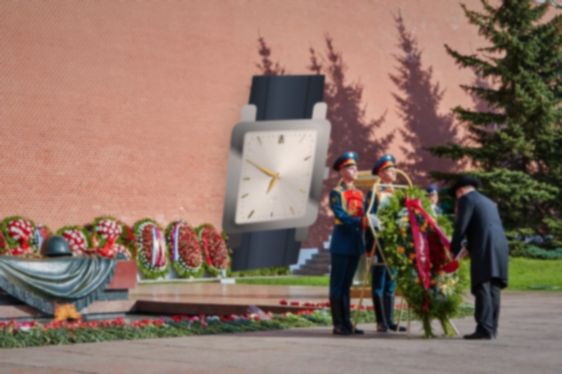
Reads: 6:50
